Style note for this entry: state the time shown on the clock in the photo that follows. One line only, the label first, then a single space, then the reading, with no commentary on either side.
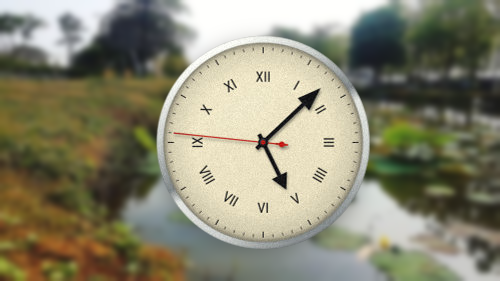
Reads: 5:07:46
